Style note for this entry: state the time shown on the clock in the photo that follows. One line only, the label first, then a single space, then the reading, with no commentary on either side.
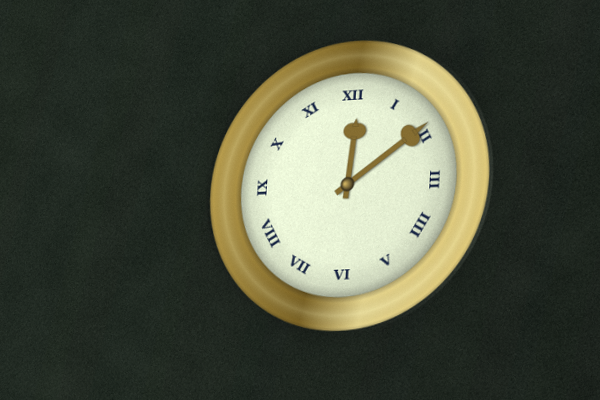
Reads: 12:09
